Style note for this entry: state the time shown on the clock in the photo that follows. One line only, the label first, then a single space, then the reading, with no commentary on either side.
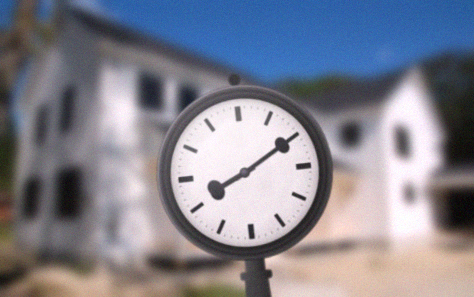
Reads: 8:10
